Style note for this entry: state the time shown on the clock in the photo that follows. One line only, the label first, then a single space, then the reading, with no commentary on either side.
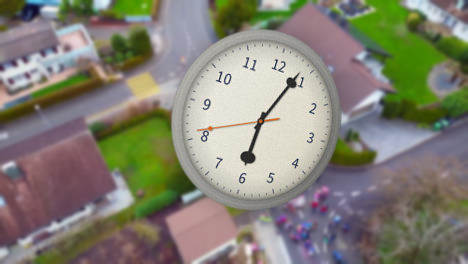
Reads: 6:03:41
